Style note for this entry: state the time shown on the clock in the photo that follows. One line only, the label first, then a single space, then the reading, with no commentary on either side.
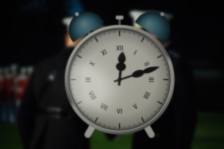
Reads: 12:12
